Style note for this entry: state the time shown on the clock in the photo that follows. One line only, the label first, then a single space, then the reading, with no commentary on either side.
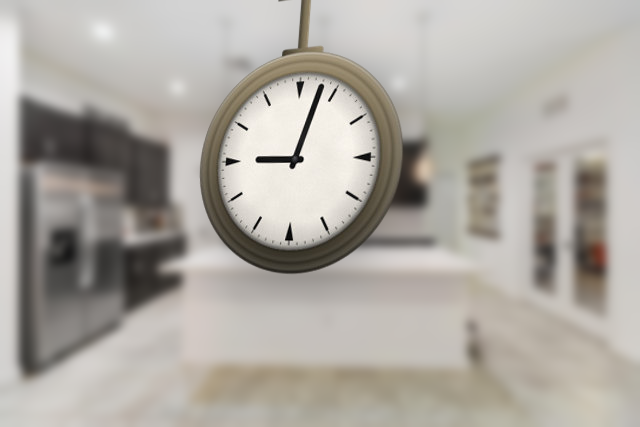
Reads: 9:03
